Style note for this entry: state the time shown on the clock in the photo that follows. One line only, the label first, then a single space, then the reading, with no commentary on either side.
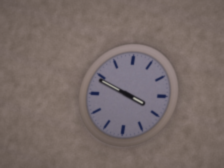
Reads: 3:49
